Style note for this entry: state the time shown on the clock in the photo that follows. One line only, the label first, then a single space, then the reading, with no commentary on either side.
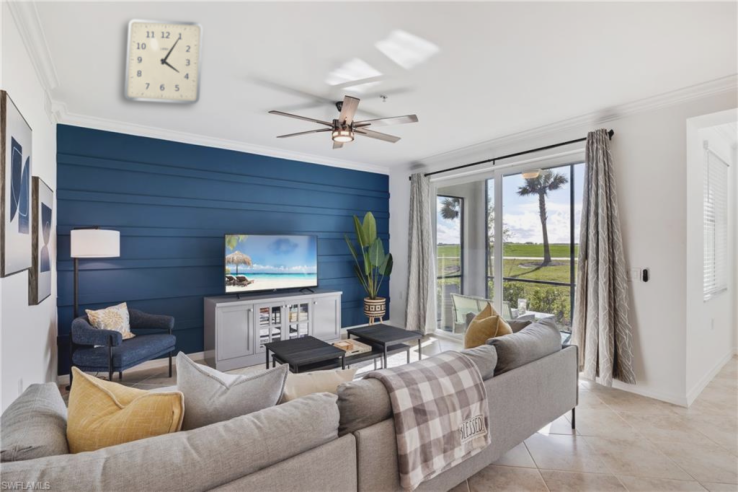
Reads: 4:05
